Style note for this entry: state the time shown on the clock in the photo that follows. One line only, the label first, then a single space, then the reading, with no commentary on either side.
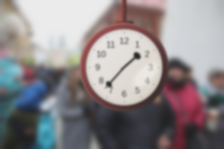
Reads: 1:37
